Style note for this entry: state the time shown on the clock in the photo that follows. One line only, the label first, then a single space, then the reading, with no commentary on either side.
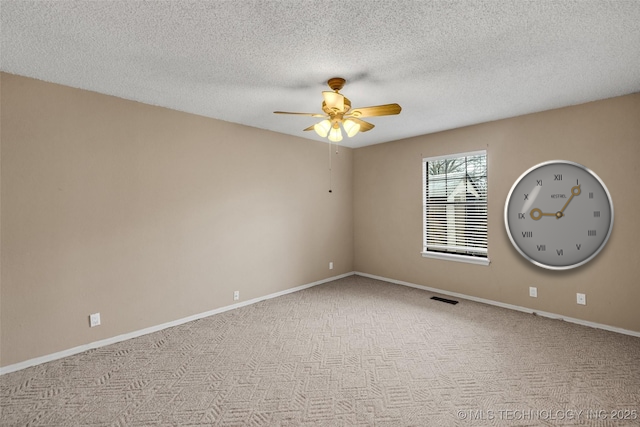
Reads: 9:06
